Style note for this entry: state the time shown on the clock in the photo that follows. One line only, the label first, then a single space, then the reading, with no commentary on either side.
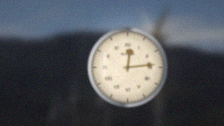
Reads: 12:14
